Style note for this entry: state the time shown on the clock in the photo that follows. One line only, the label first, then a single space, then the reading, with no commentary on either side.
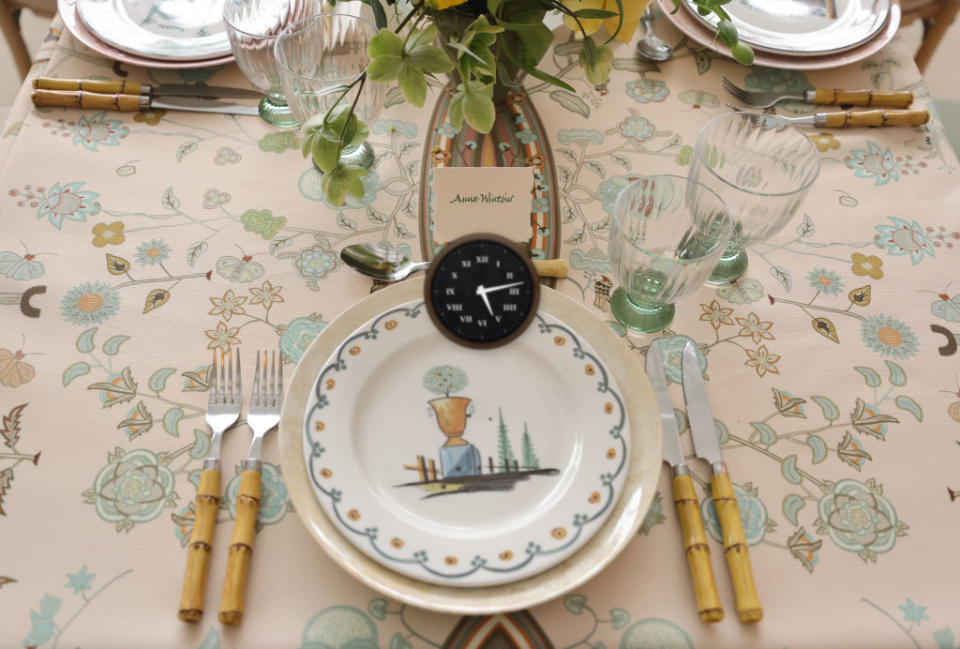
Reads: 5:13
